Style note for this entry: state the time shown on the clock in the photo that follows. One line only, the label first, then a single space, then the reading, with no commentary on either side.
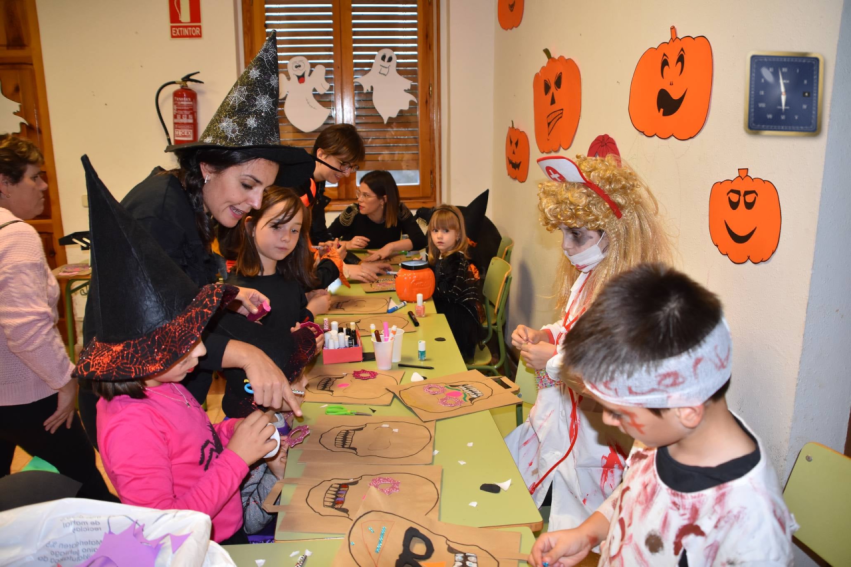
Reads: 5:58
